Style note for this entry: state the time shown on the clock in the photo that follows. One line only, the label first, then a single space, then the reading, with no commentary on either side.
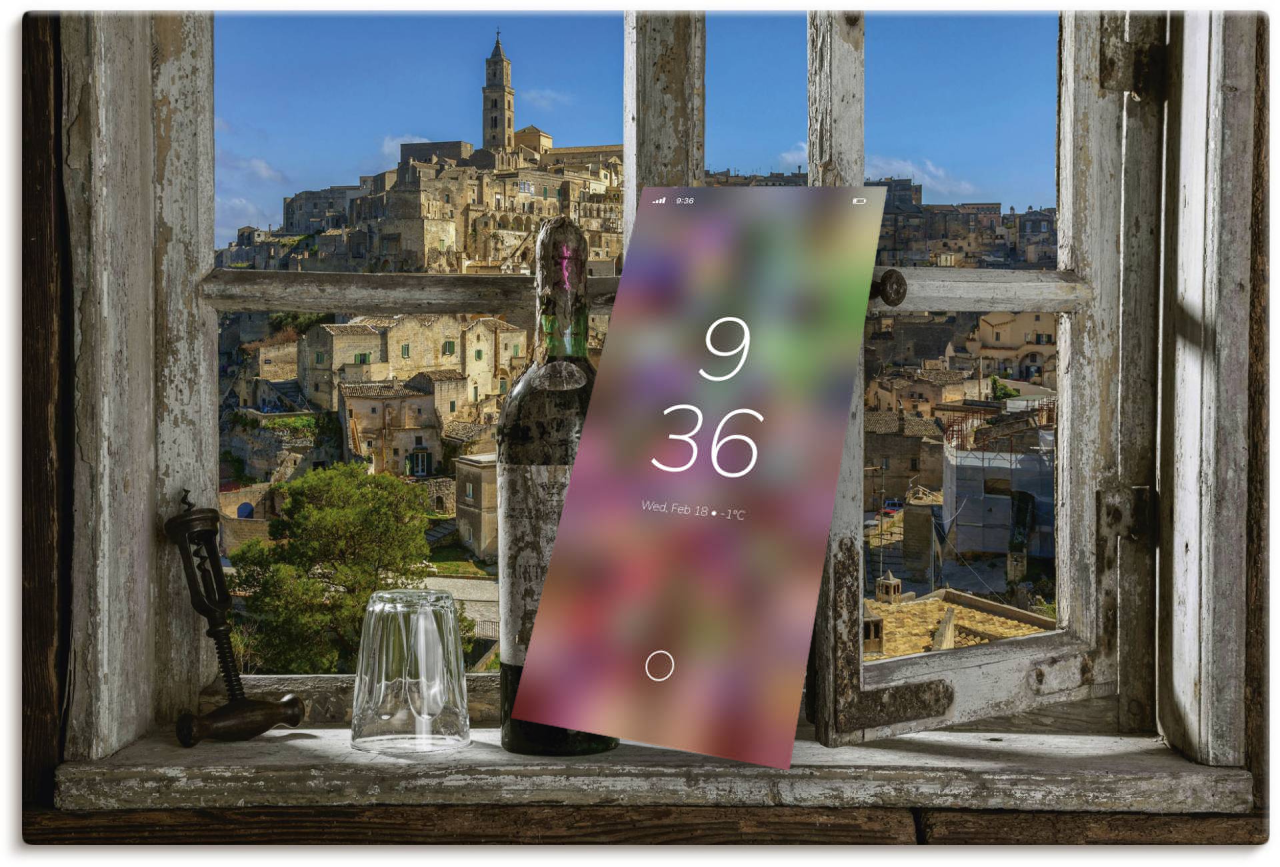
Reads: 9:36
